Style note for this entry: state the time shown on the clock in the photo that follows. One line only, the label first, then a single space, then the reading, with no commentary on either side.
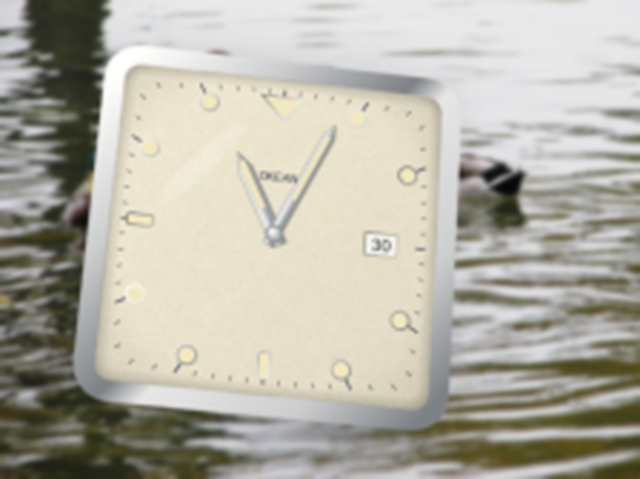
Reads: 11:04
